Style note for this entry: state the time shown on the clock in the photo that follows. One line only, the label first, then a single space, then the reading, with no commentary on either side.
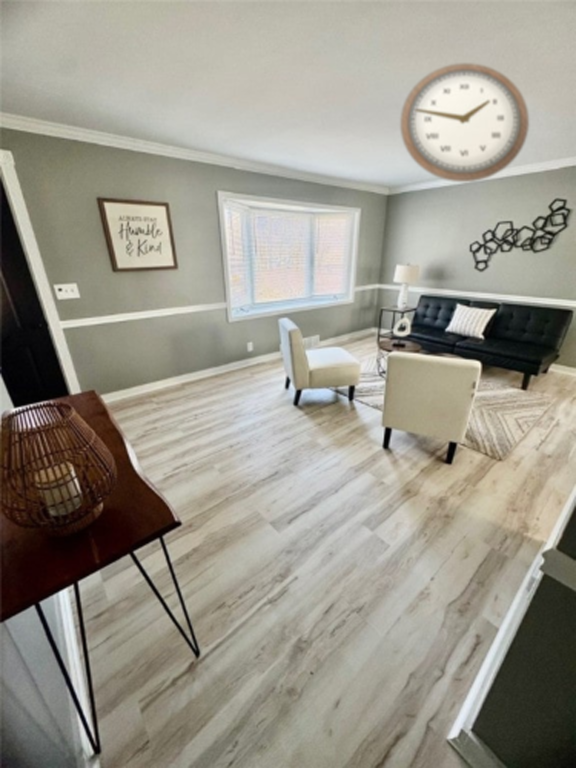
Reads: 1:47
